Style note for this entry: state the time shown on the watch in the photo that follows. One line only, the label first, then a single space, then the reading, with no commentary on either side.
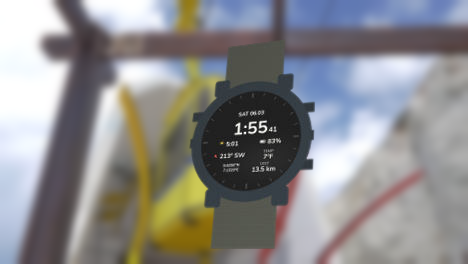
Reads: 1:55
